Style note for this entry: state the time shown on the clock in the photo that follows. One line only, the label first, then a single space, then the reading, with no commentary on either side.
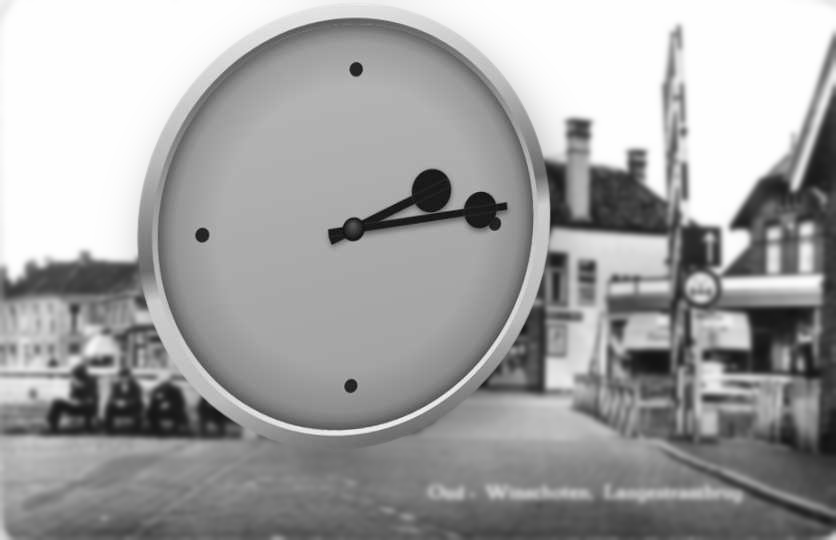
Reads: 2:14
